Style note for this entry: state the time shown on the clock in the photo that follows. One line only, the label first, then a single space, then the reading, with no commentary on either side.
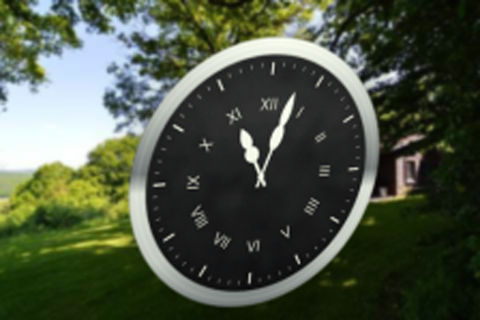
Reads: 11:03
